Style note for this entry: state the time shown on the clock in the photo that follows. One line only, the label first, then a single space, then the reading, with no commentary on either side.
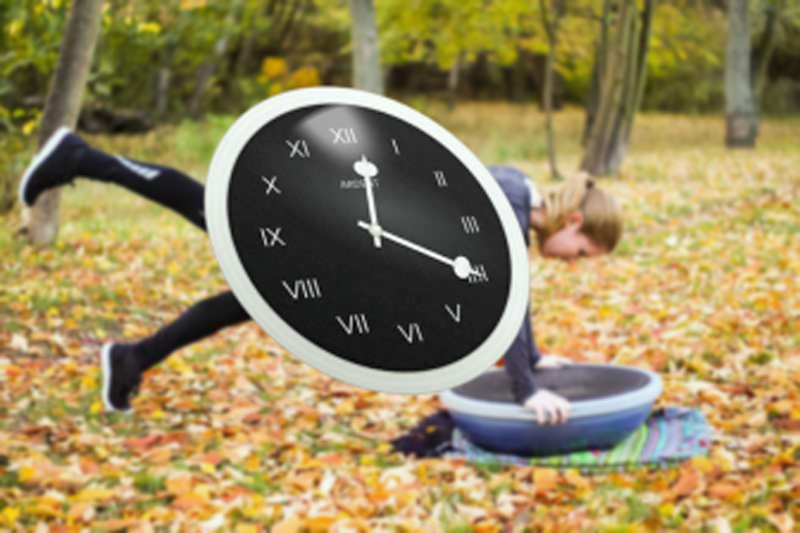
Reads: 12:20
